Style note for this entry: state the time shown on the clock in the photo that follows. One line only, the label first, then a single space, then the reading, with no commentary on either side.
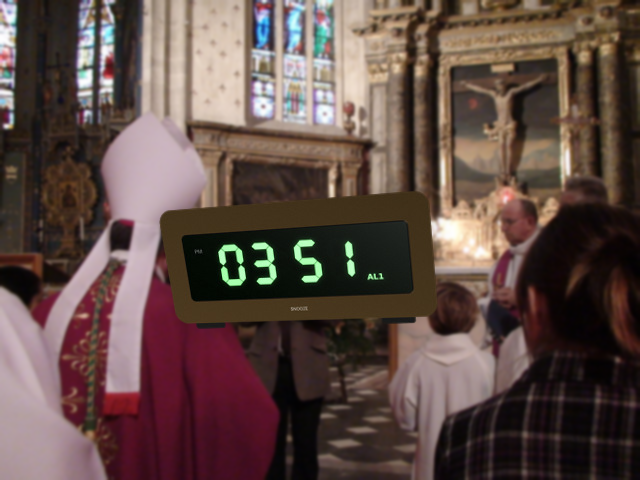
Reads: 3:51
